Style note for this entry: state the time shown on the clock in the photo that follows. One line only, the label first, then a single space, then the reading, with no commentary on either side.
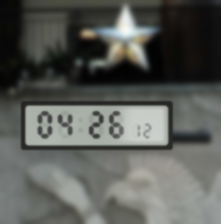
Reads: 4:26:12
